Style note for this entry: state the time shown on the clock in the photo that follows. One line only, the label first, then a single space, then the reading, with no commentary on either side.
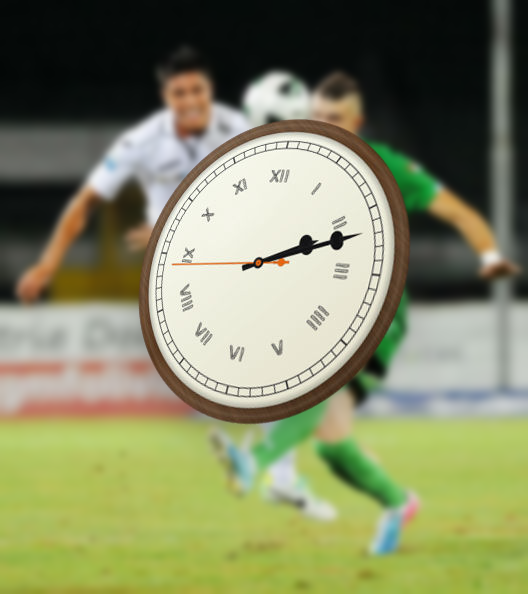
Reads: 2:11:44
